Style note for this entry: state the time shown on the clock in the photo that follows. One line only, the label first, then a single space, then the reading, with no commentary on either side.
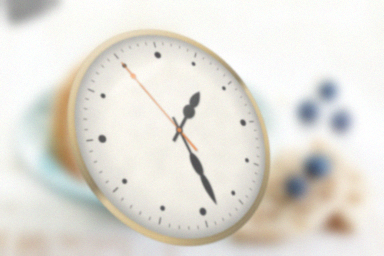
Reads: 1:27:55
